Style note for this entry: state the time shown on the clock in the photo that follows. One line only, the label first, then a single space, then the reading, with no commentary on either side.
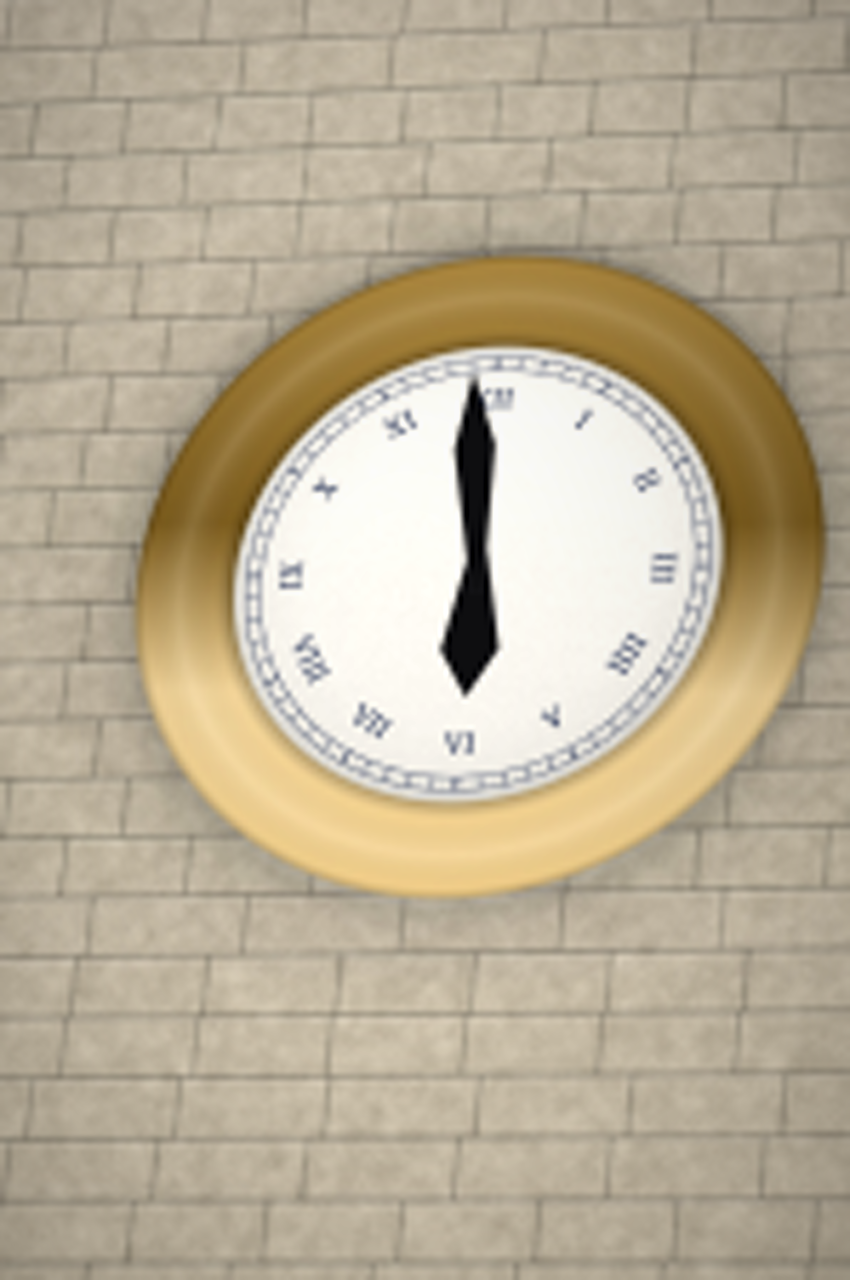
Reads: 5:59
